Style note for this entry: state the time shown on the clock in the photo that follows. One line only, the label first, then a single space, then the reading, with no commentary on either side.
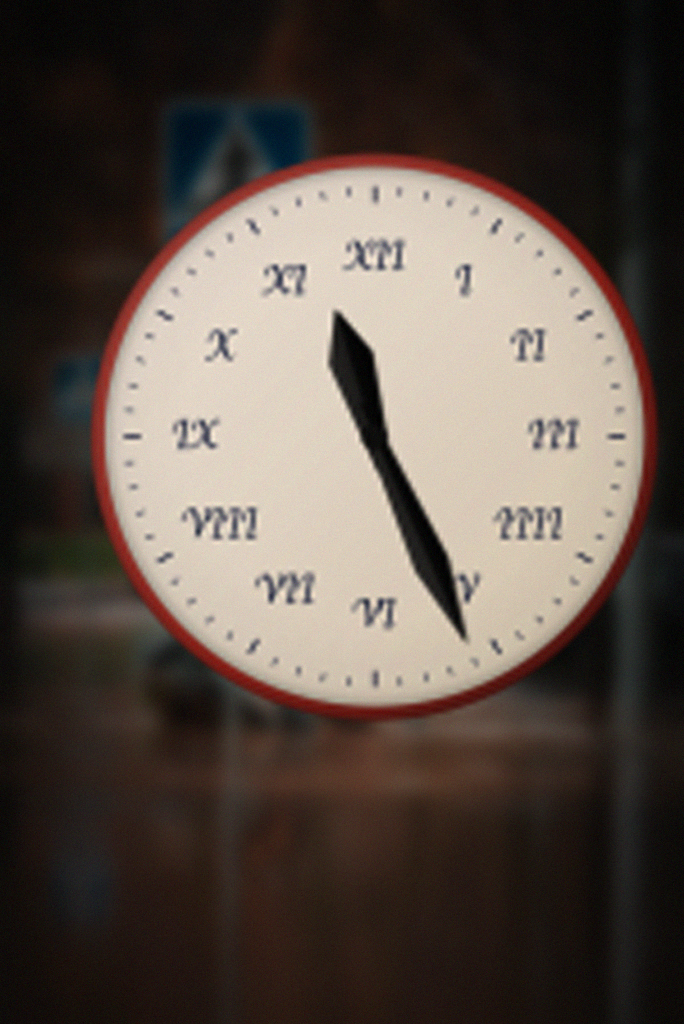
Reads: 11:26
